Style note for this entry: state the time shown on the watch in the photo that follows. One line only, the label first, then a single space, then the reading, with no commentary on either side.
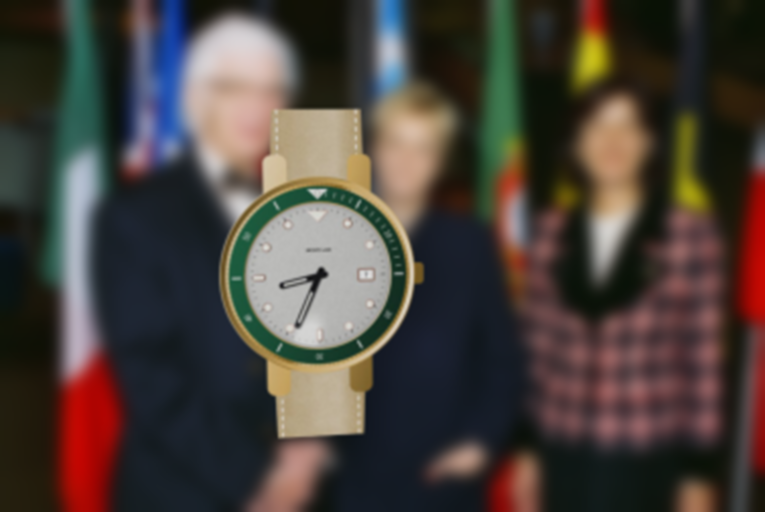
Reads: 8:34
